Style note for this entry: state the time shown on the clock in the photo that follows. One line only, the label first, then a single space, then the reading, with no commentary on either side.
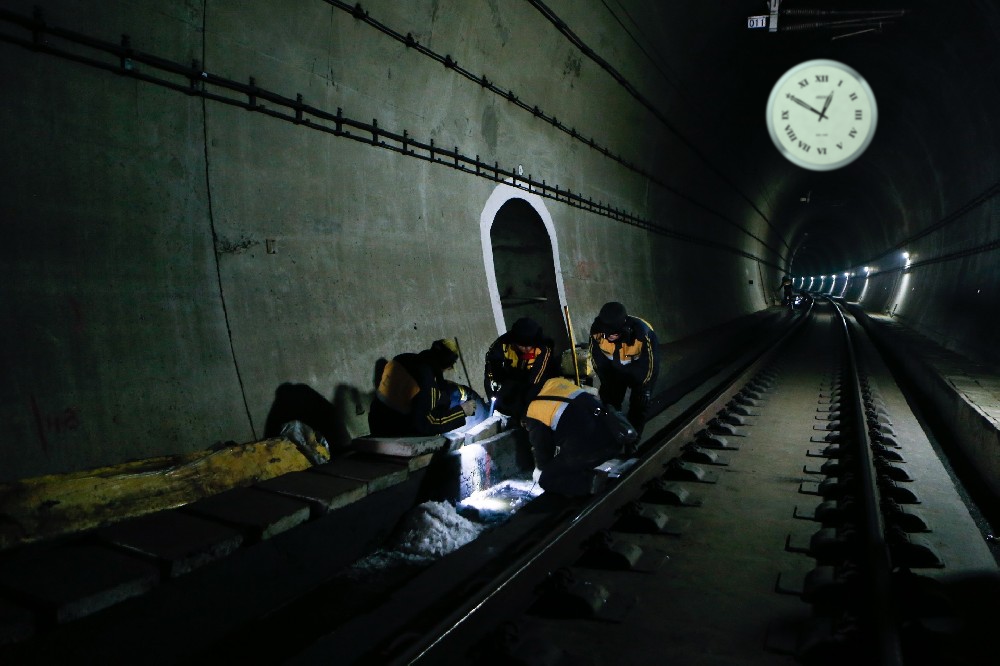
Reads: 12:50
